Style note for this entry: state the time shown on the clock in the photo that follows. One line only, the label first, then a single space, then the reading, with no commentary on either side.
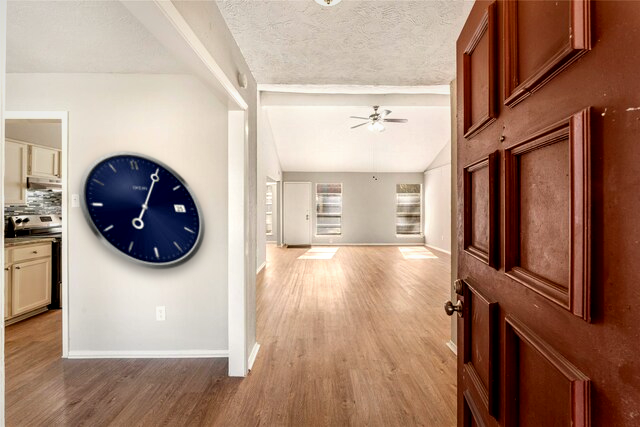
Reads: 7:05
